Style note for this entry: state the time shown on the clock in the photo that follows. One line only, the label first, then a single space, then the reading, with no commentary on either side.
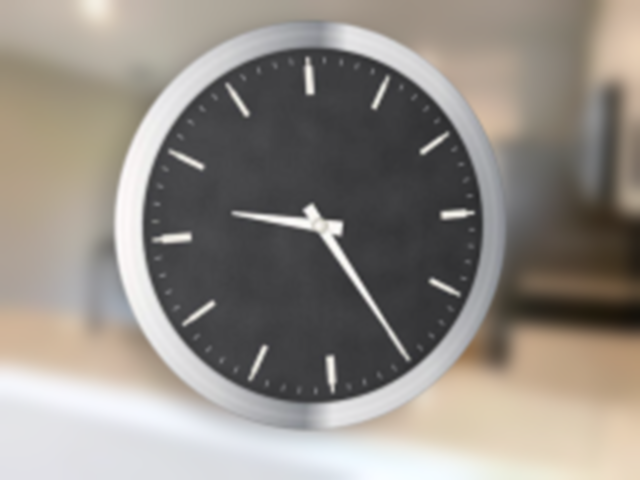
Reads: 9:25
